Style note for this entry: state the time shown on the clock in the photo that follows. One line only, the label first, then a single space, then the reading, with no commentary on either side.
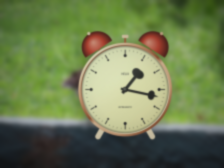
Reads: 1:17
